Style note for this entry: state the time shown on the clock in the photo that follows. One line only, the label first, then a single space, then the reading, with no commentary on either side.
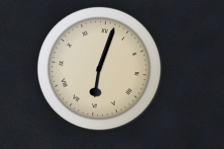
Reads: 6:02
